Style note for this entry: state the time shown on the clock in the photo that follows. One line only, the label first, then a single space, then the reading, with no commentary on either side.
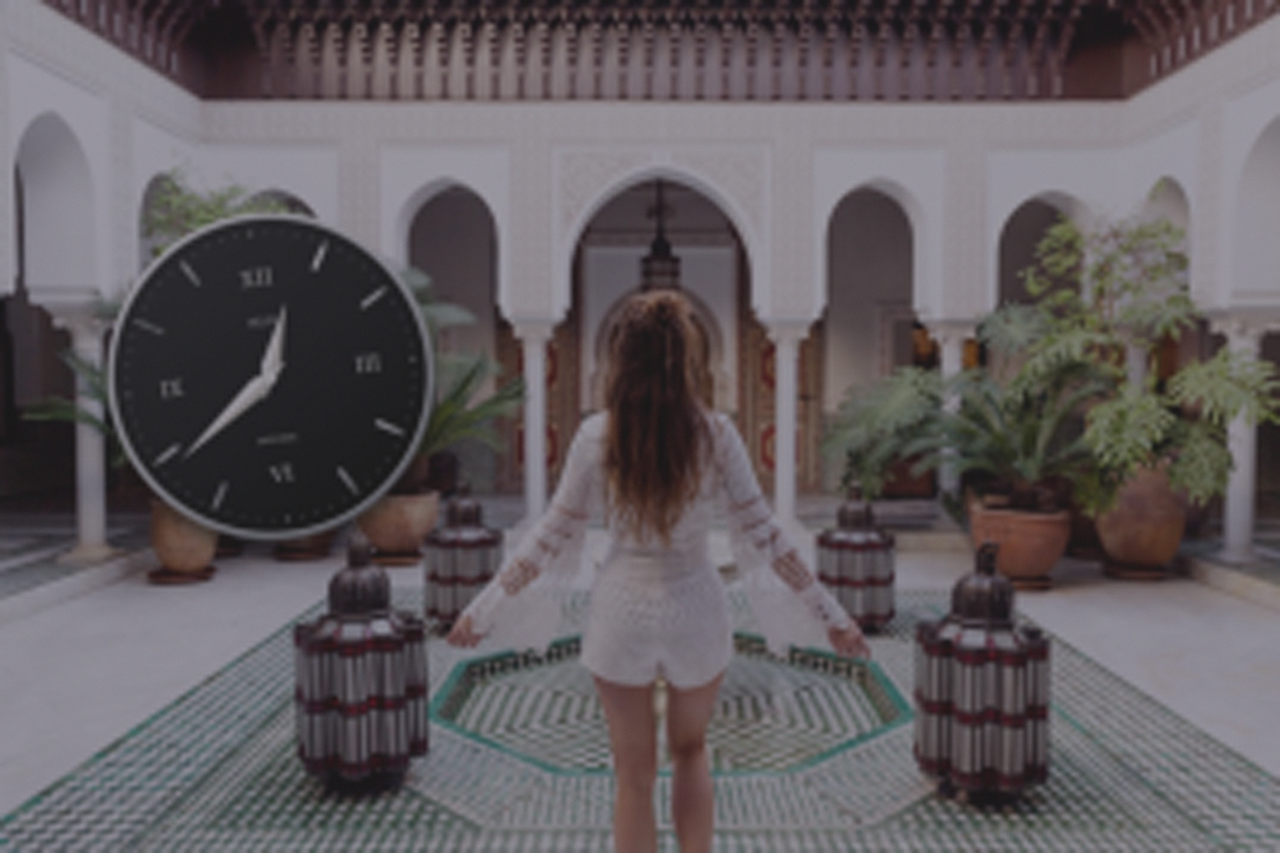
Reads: 12:39
